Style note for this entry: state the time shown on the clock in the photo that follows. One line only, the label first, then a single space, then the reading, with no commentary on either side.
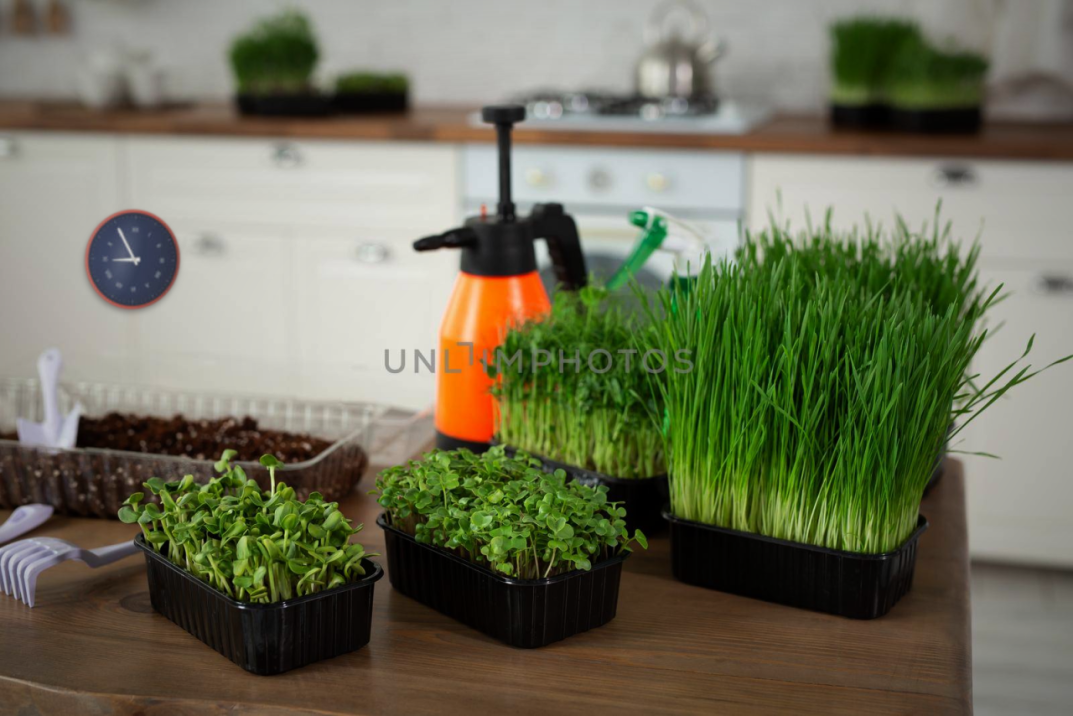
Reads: 8:55
